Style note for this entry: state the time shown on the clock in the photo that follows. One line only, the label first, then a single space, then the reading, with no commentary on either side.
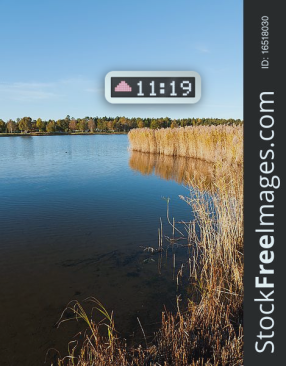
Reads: 11:19
